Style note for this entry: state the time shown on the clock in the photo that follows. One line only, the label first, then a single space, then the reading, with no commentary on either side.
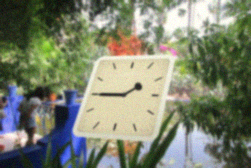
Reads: 1:45
